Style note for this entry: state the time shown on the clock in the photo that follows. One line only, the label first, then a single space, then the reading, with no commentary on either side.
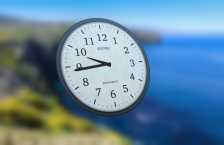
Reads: 9:44
